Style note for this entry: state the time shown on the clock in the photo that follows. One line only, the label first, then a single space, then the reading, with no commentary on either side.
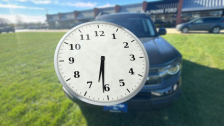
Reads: 6:31
